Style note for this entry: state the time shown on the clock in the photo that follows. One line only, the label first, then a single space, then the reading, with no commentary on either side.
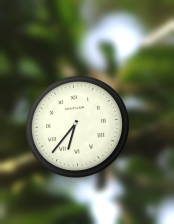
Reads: 6:37
